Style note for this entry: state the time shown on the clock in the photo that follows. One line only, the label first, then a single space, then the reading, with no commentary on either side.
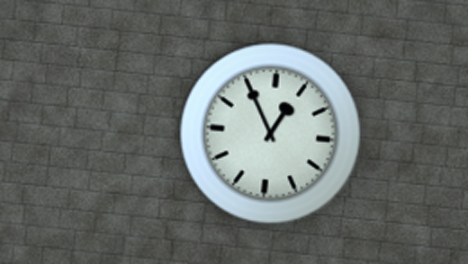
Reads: 12:55
